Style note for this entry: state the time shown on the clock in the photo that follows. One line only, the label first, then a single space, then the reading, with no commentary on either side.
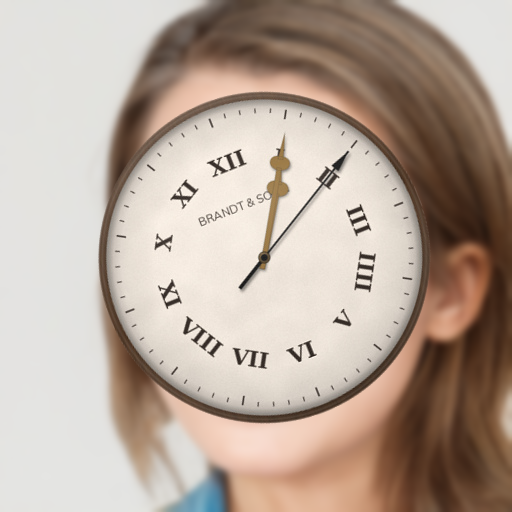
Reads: 1:05:10
